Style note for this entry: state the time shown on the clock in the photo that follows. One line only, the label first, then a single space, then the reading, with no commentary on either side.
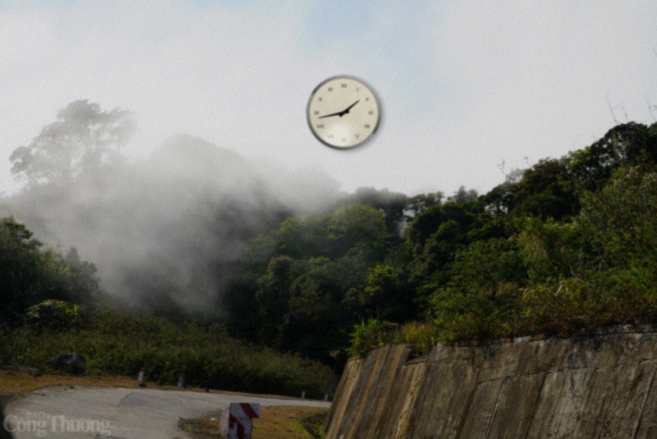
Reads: 1:43
